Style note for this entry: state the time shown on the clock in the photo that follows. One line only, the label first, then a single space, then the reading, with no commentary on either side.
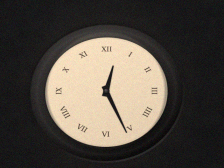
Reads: 12:26
